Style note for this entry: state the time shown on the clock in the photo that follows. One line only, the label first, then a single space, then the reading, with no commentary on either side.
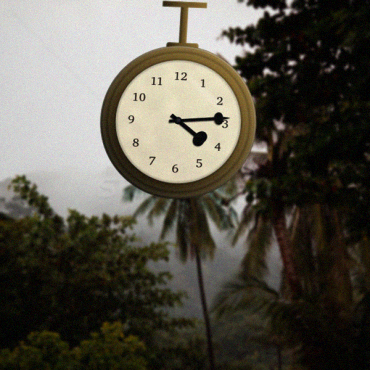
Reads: 4:14
